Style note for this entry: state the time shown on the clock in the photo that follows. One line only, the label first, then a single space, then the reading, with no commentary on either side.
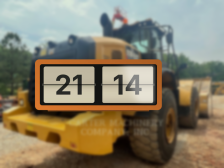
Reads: 21:14
